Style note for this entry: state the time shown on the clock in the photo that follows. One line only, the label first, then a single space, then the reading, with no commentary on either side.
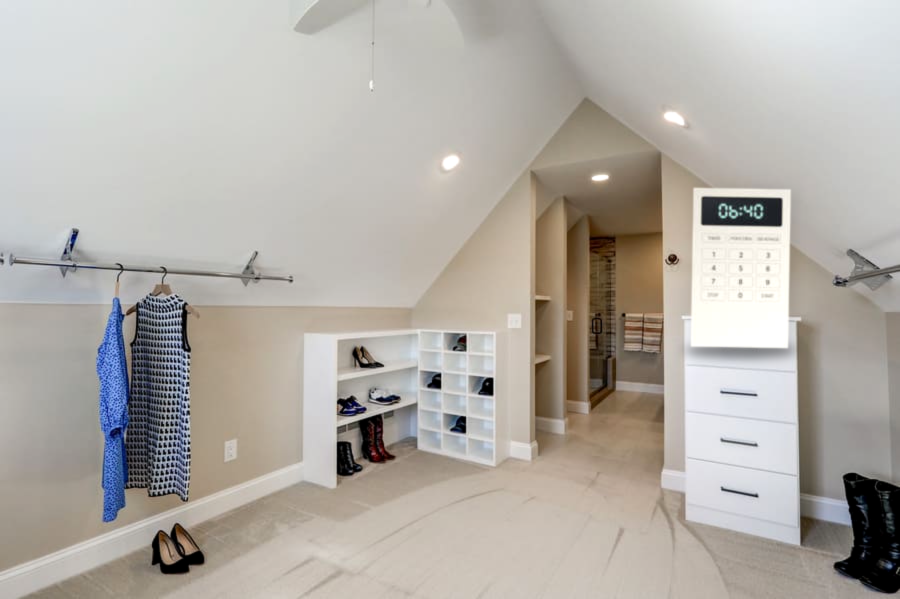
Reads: 6:40
